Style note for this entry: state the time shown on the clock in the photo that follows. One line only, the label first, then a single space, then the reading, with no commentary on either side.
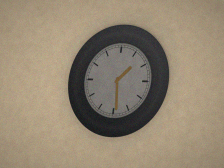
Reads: 1:29
